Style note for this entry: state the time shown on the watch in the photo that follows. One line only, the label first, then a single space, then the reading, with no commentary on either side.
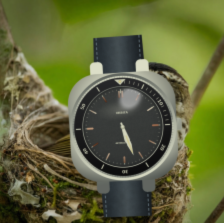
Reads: 5:27
